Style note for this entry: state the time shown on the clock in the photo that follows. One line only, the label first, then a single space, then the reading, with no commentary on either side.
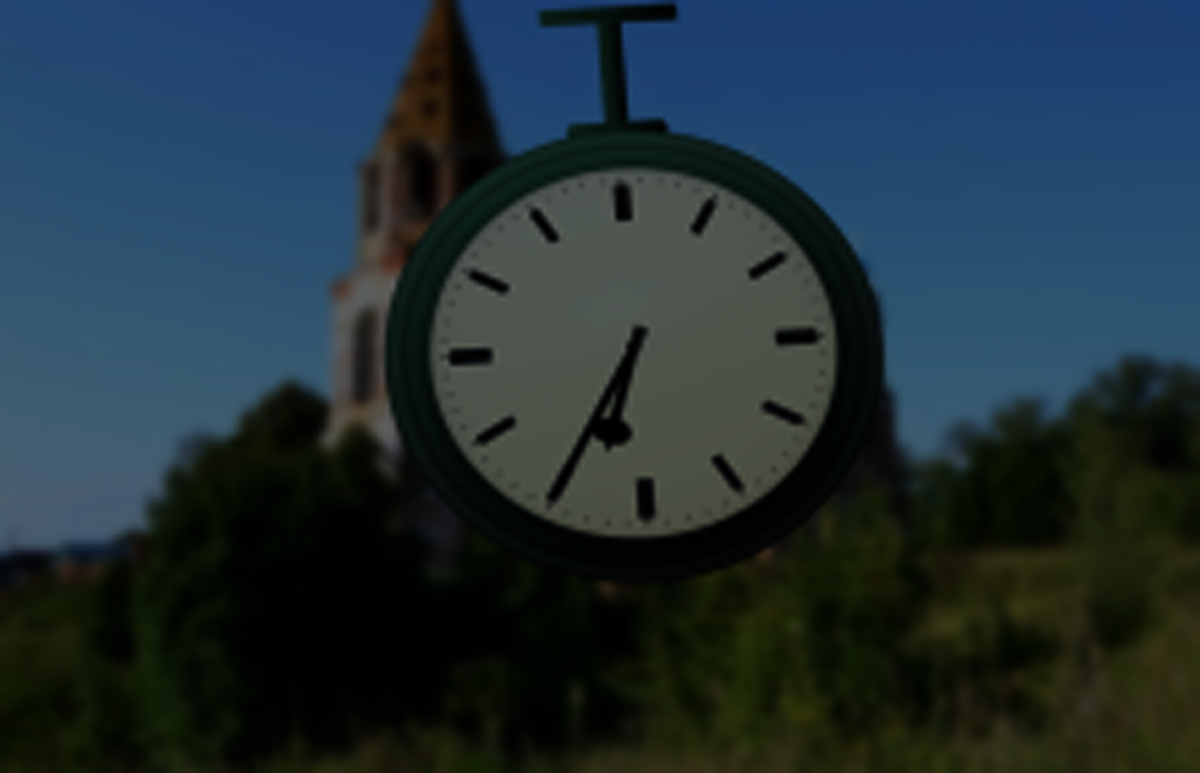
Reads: 6:35
